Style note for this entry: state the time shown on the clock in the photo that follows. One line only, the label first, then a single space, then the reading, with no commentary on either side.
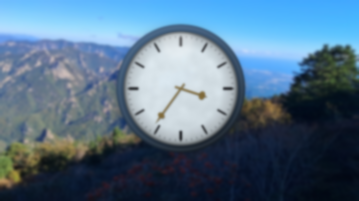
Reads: 3:36
